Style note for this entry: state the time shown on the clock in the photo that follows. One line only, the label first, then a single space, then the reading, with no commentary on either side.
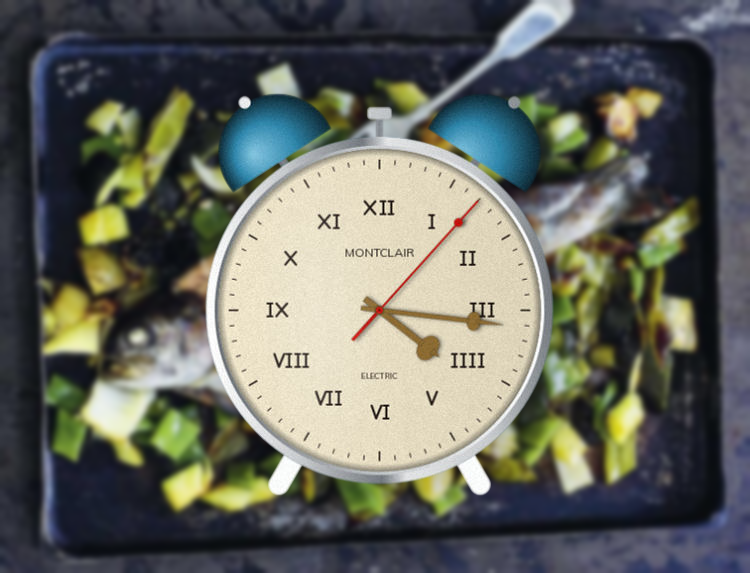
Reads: 4:16:07
